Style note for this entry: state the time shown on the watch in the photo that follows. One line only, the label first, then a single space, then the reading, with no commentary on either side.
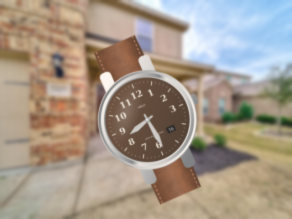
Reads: 8:29
